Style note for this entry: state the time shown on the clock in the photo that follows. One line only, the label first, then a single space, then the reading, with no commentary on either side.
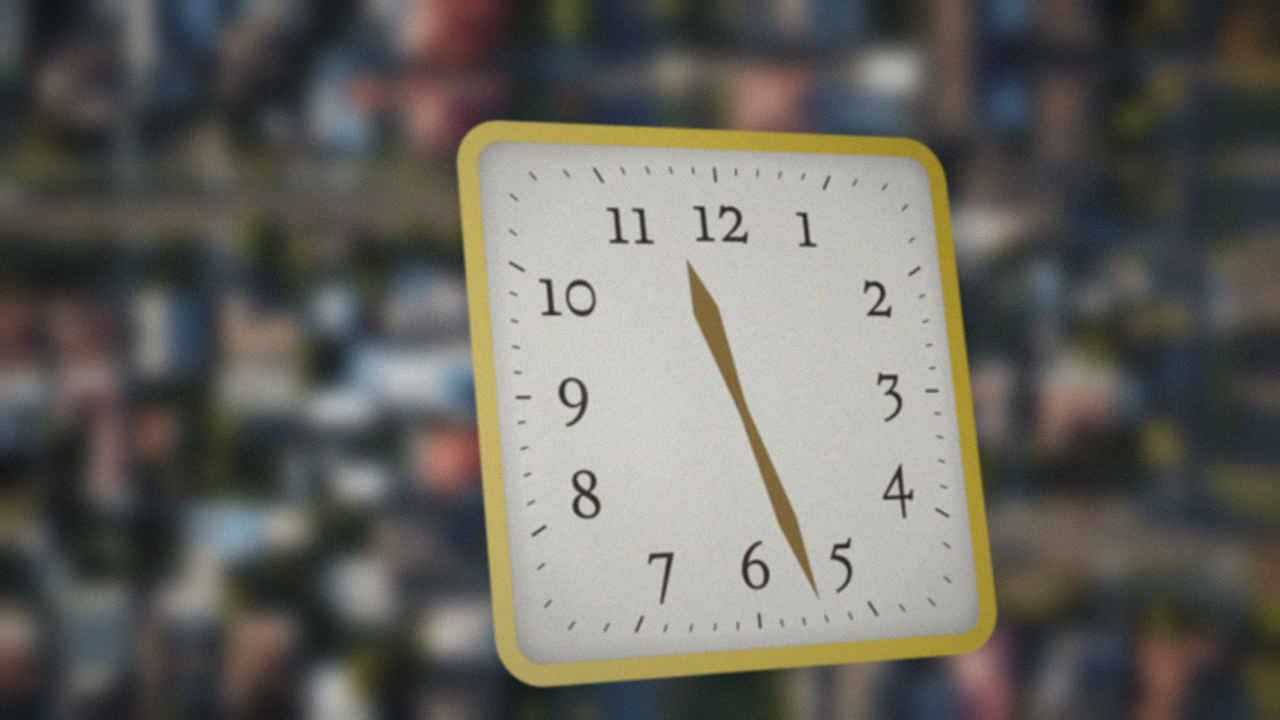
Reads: 11:27
